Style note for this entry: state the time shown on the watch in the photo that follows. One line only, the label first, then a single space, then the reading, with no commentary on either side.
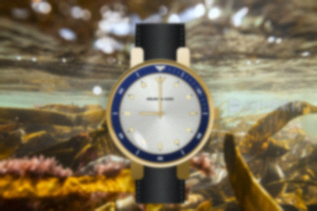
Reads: 9:00
